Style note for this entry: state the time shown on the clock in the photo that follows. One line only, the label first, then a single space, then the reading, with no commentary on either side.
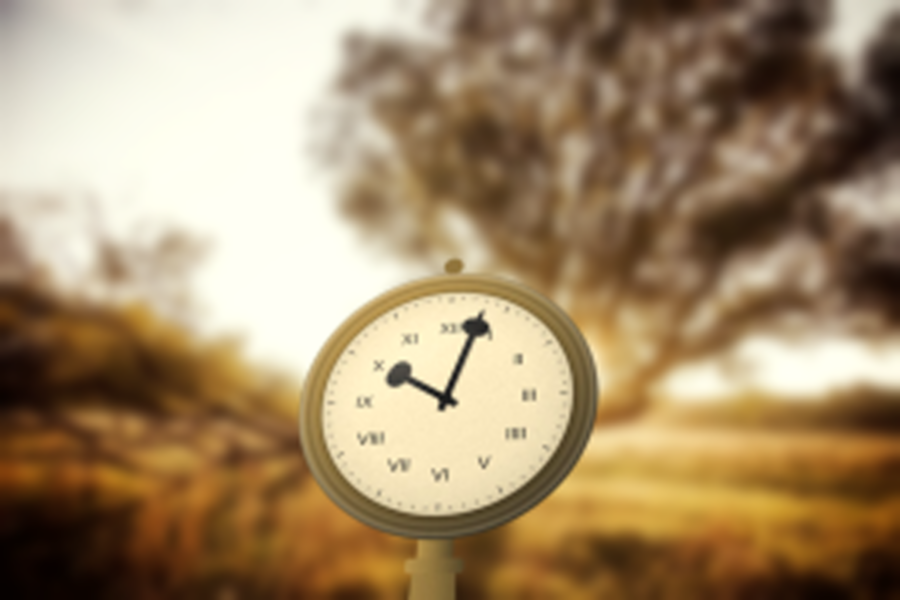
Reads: 10:03
